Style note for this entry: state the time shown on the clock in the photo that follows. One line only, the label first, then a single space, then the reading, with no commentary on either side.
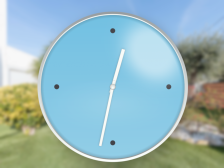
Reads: 12:32
